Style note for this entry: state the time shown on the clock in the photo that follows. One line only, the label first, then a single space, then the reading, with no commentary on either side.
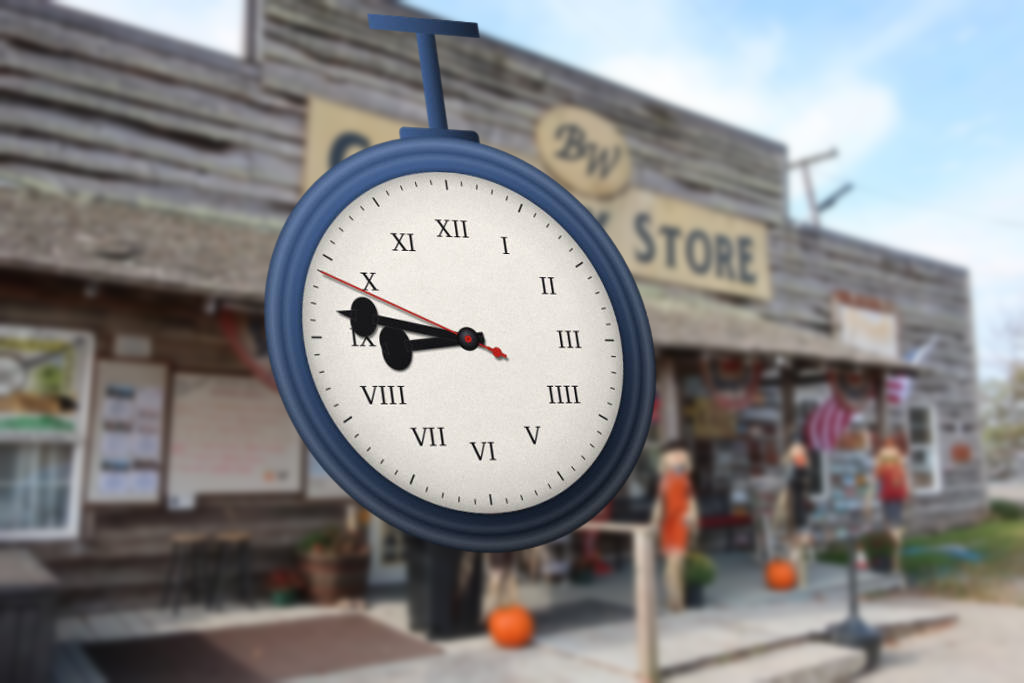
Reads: 8:46:49
